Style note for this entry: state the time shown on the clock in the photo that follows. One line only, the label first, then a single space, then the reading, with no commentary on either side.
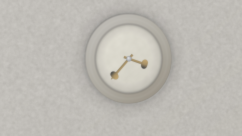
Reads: 3:37
